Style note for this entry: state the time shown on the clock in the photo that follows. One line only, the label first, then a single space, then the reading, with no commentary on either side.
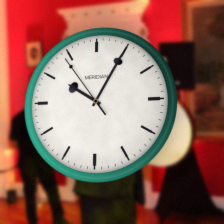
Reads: 10:04:54
